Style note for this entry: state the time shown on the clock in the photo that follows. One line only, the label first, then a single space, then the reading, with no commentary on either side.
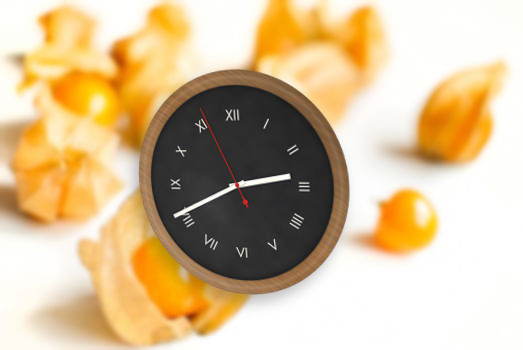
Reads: 2:40:56
